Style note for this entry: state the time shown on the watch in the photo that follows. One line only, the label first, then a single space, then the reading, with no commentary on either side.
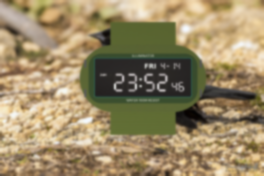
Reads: 23:52
